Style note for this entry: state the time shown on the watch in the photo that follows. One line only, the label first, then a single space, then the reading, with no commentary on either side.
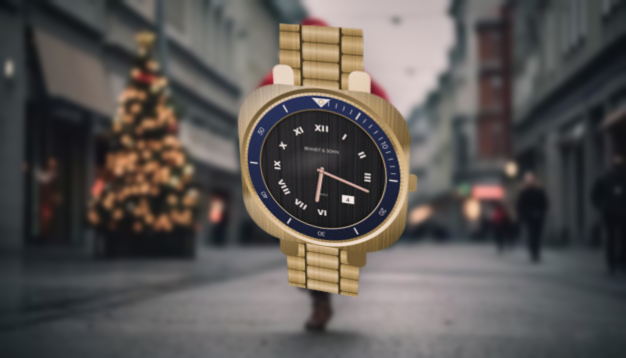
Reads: 6:18
